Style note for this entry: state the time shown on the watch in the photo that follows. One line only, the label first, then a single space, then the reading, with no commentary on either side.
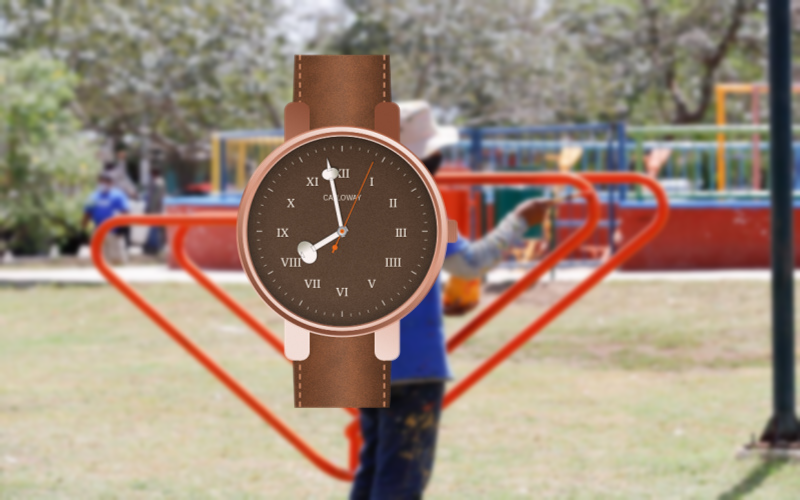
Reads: 7:58:04
